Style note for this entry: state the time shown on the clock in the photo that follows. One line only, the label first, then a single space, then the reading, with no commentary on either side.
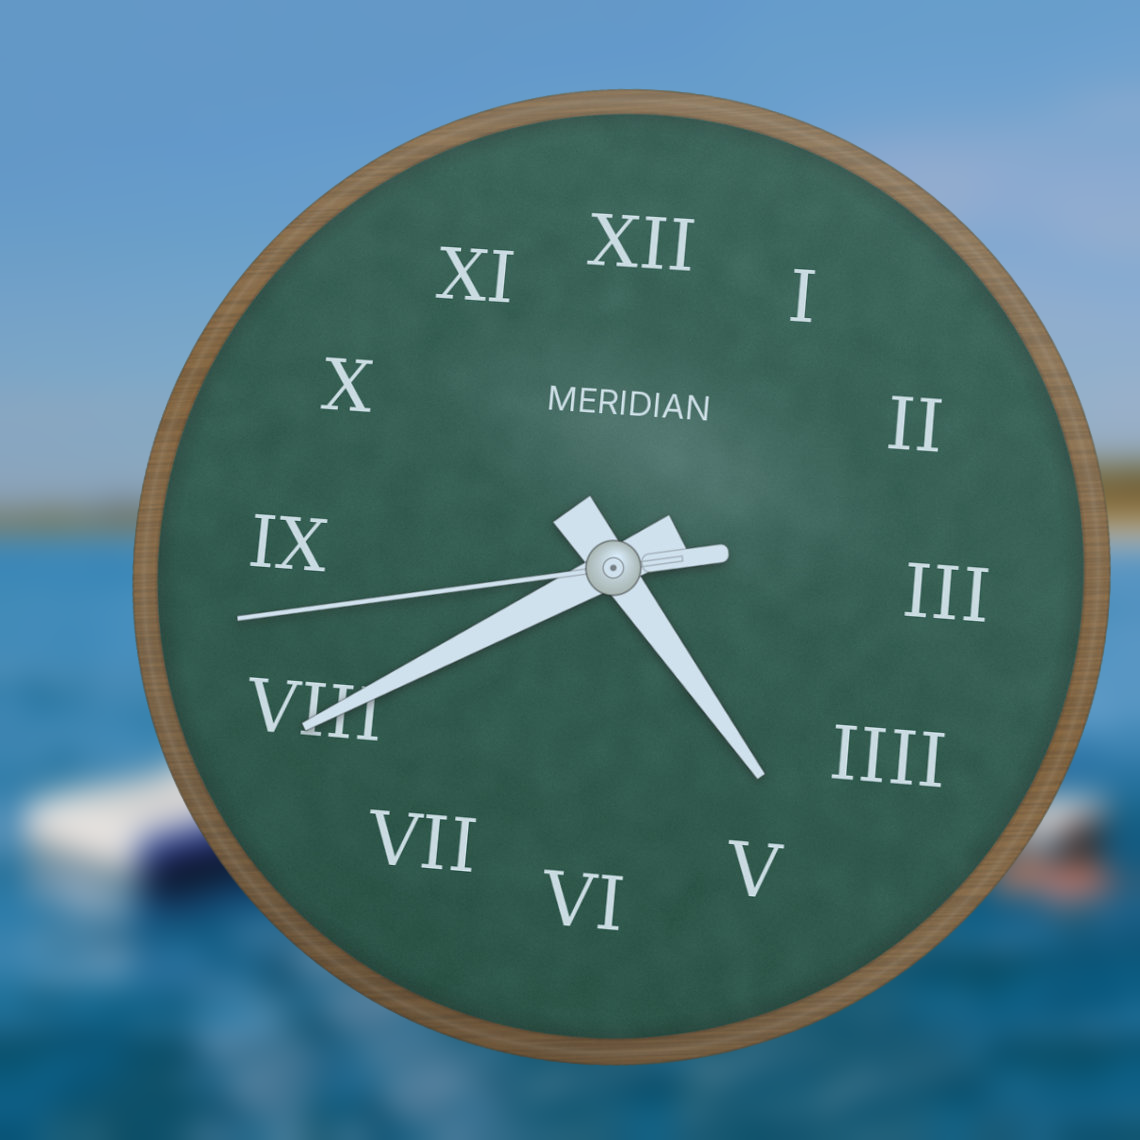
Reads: 4:39:43
